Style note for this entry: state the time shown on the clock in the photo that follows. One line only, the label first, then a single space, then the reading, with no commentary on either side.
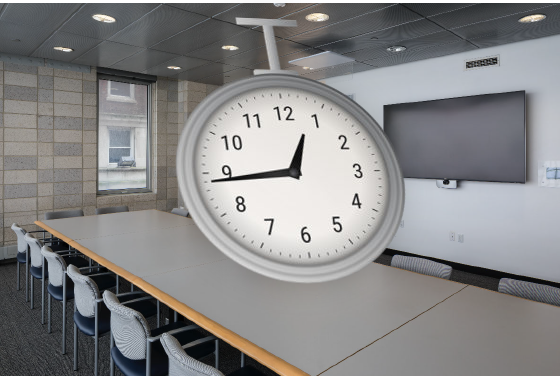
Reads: 12:44
